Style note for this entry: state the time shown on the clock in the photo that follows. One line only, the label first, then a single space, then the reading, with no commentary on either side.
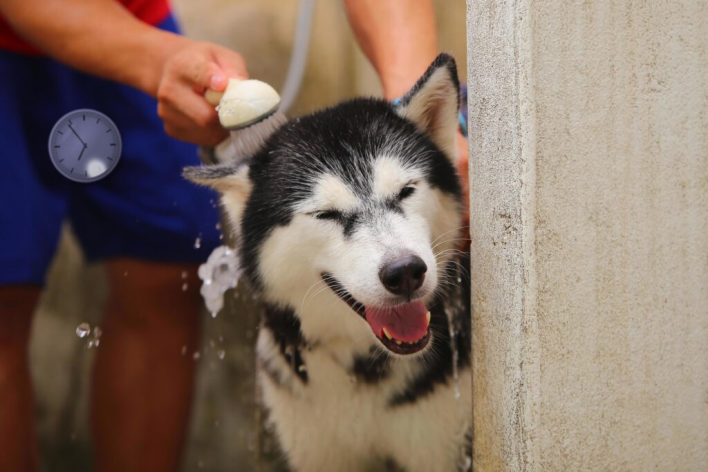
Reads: 6:54
